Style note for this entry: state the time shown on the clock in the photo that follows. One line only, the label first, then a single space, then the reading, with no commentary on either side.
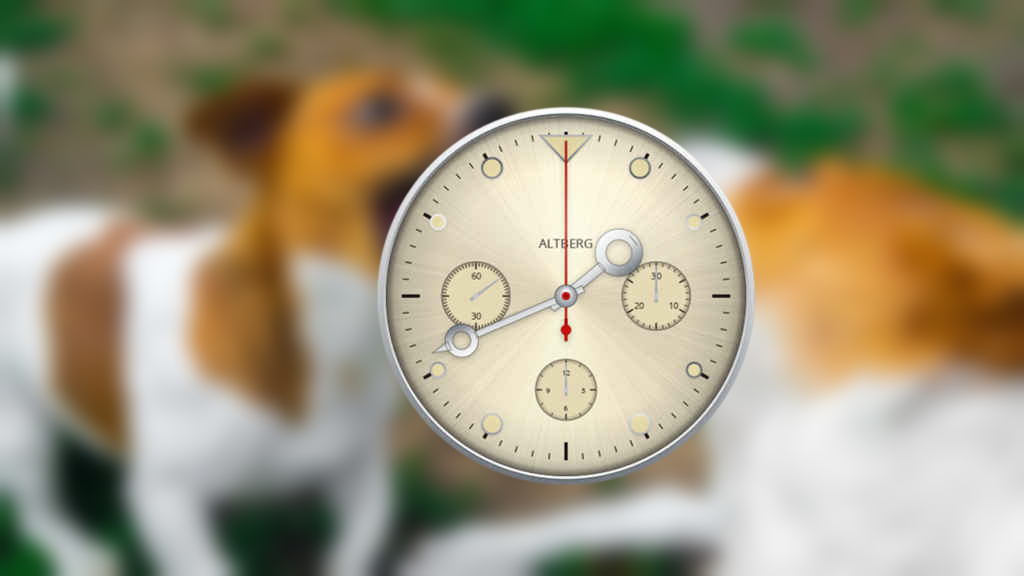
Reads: 1:41:09
